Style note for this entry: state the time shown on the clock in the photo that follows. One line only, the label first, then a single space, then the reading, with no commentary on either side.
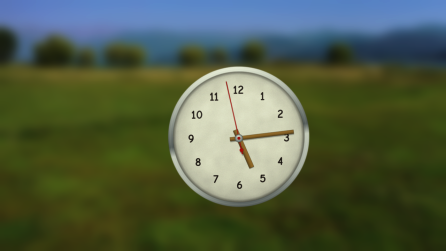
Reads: 5:13:58
